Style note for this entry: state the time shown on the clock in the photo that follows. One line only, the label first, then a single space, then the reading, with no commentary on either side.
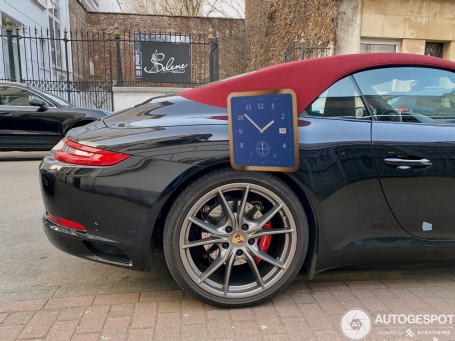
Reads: 1:52
